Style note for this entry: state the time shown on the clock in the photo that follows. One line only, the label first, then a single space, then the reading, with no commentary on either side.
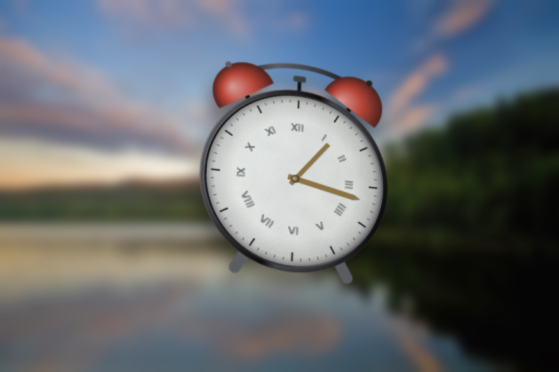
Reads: 1:17
